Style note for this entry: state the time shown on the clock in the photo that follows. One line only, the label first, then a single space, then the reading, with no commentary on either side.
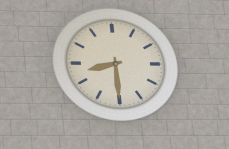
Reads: 8:30
